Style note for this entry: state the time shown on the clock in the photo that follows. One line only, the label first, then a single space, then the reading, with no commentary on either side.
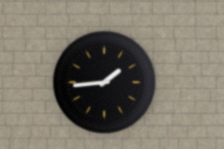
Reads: 1:44
